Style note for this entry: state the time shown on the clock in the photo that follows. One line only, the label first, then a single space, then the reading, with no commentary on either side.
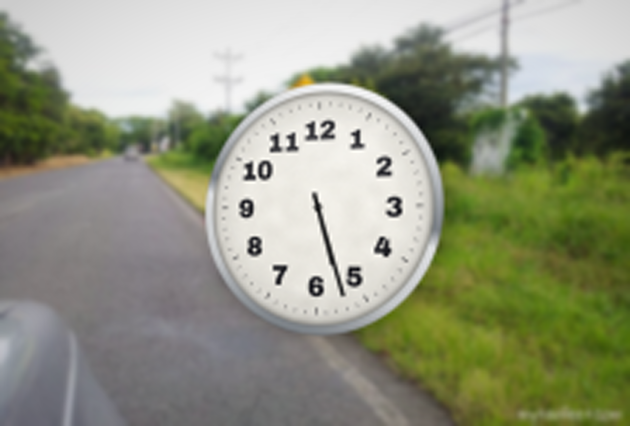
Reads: 5:27
